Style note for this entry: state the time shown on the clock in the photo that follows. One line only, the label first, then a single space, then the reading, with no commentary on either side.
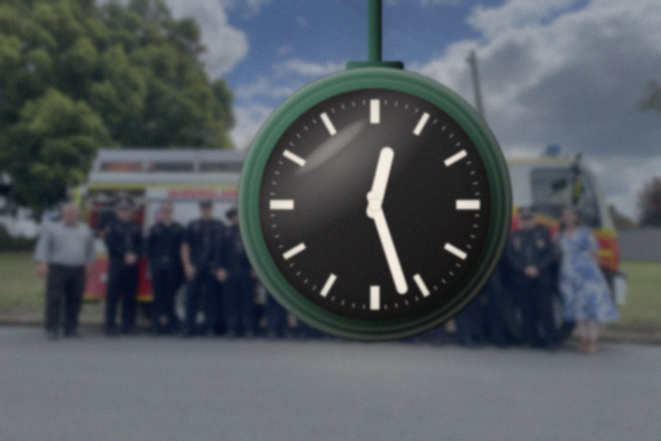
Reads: 12:27
